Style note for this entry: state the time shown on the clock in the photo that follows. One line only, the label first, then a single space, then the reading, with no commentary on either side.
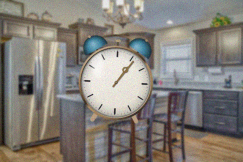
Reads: 1:06
